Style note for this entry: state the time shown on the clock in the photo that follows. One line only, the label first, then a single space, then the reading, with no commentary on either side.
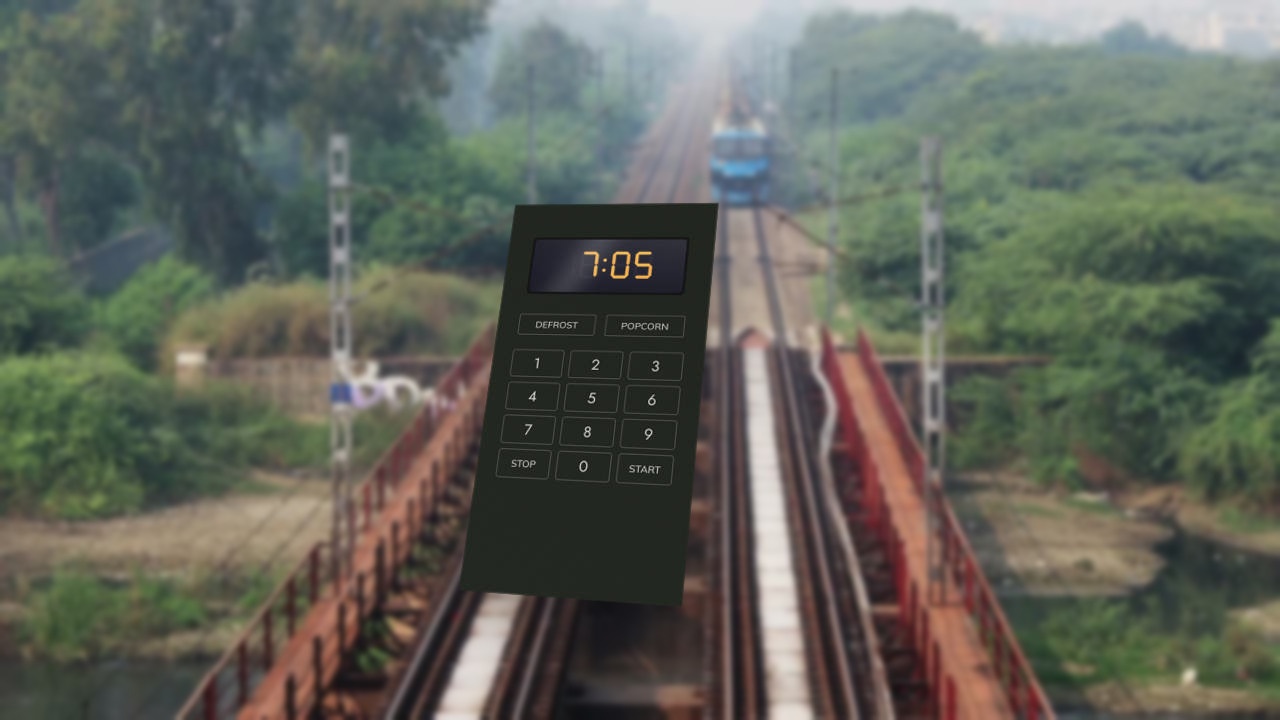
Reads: 7:05
